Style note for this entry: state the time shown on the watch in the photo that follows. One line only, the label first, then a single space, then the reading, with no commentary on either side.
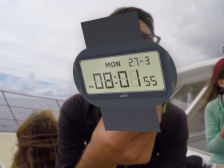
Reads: 8:01:55
